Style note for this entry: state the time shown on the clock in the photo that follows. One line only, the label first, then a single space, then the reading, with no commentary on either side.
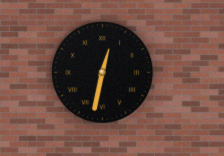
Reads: 12:32
